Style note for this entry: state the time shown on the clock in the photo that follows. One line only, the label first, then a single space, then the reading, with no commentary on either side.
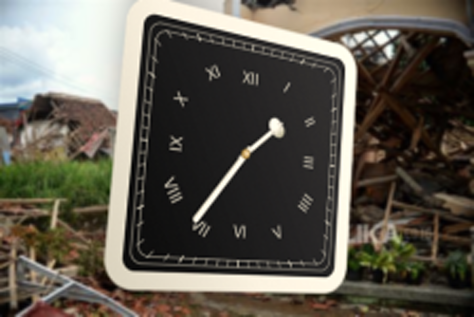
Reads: 1:36
